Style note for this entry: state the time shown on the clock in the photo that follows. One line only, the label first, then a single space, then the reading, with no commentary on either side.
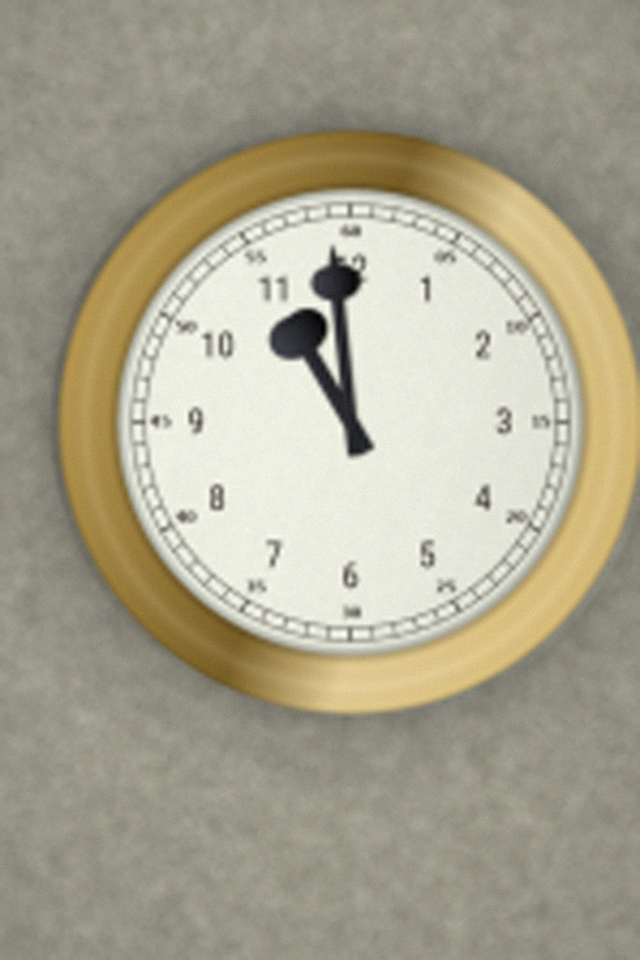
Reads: 10:59
